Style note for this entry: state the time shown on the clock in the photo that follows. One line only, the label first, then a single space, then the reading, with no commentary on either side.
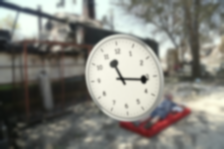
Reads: 11:16
